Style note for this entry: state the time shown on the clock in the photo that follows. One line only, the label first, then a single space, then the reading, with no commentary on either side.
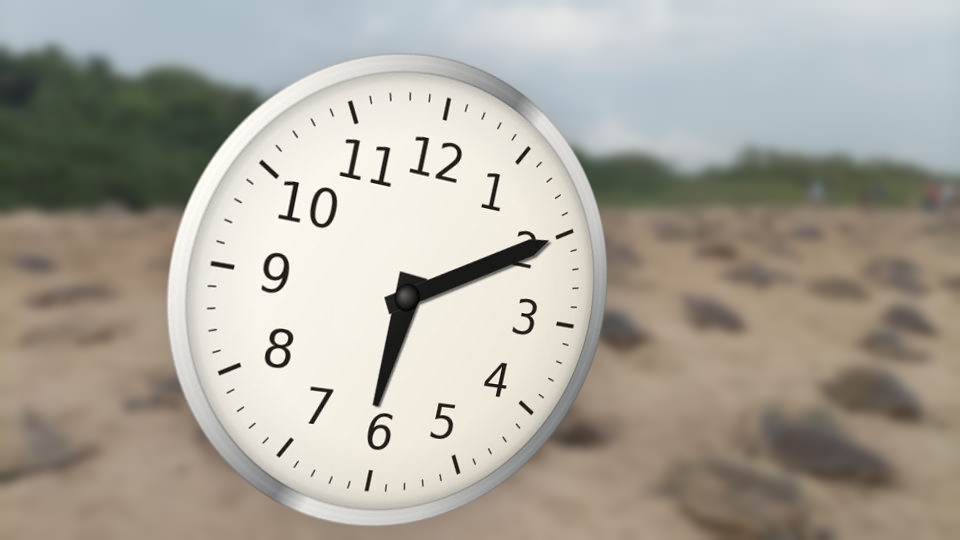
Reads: 6:10
